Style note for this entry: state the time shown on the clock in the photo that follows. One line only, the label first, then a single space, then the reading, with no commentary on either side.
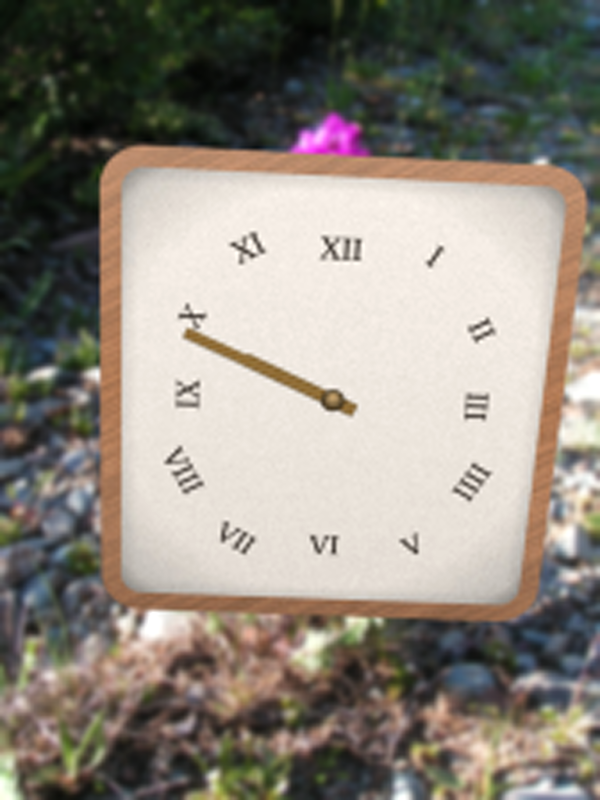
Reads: 9:49
